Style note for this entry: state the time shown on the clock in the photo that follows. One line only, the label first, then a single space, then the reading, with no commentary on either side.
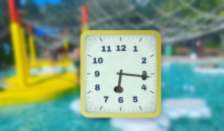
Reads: 6:16
